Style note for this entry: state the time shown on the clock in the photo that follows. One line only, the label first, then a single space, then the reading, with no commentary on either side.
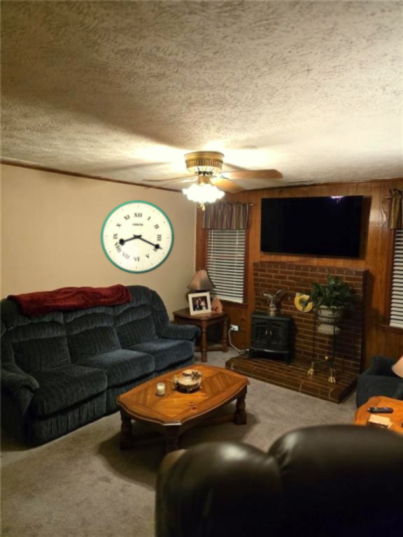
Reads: 8:19
